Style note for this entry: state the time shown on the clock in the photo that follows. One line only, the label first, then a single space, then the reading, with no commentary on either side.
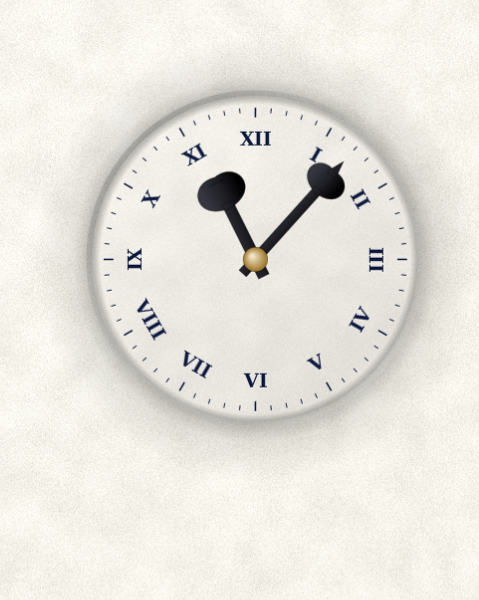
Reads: 11:07
